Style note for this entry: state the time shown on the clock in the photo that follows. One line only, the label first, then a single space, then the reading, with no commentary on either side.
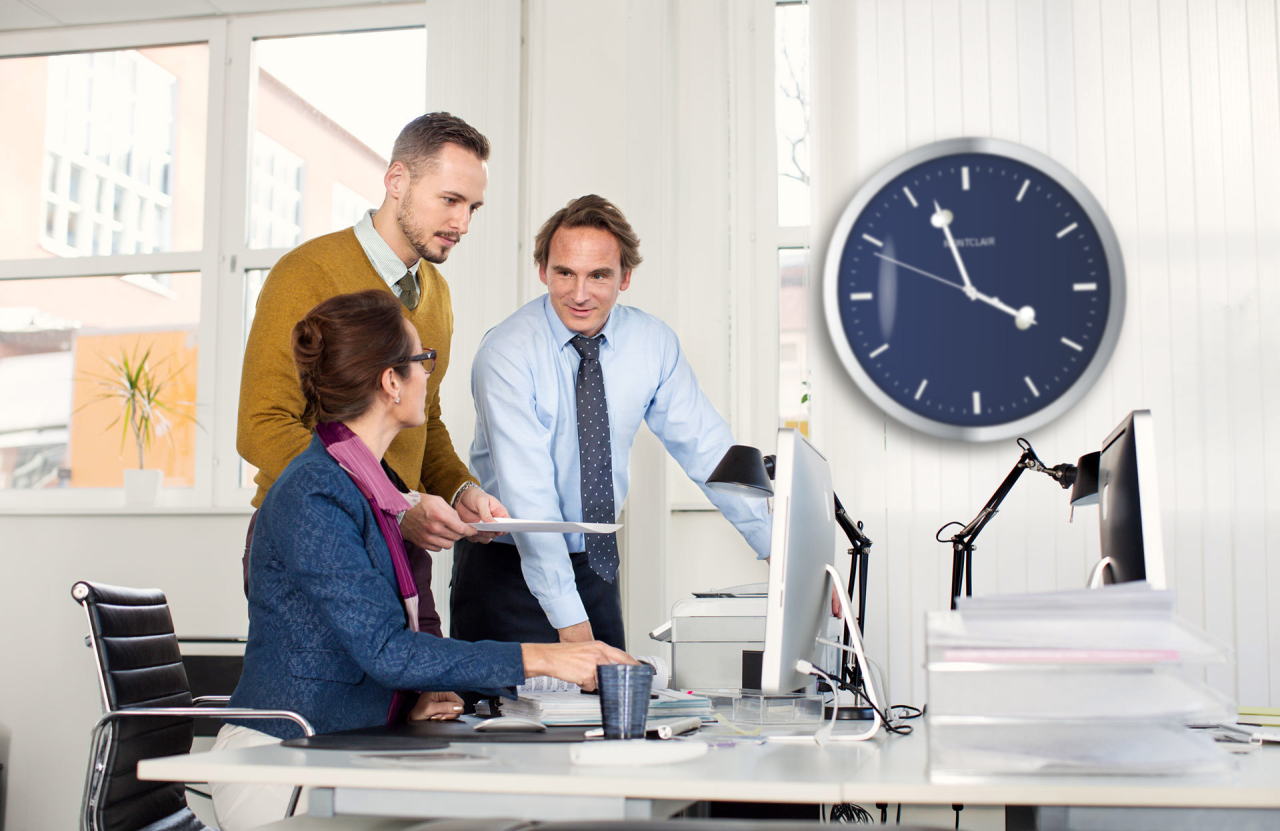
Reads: 3:56:49
